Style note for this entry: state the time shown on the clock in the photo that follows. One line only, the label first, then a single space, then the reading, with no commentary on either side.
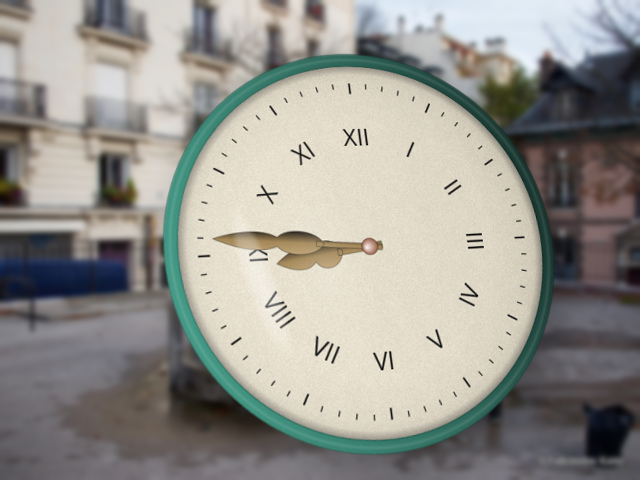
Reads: 8:46
